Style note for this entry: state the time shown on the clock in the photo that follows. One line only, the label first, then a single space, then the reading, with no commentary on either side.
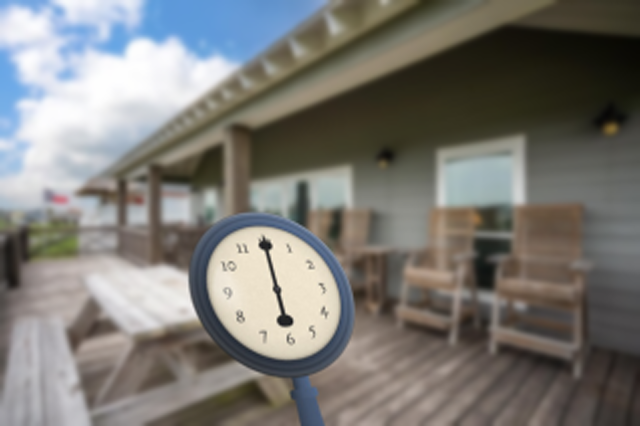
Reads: 6:00
